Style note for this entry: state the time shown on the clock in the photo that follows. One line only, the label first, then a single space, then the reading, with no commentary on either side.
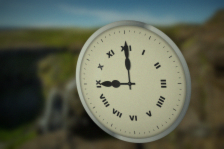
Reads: 9:00
